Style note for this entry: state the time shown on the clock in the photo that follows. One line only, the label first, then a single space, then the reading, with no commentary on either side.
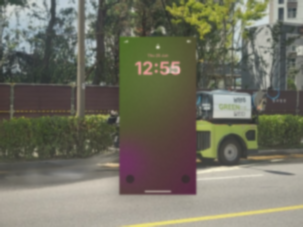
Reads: 12:55
